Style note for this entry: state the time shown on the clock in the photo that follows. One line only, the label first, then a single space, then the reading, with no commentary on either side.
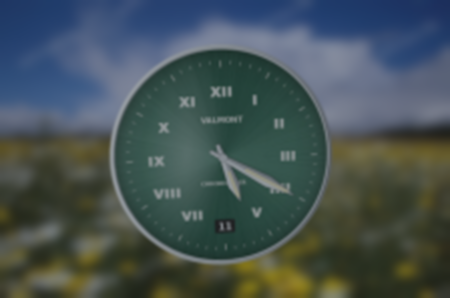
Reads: 5:20
